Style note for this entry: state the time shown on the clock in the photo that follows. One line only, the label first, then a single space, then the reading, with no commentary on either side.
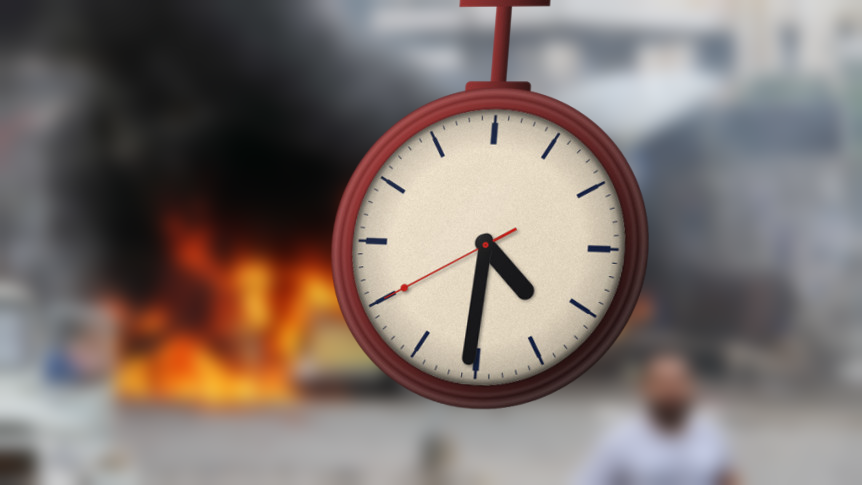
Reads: 4:30:40
